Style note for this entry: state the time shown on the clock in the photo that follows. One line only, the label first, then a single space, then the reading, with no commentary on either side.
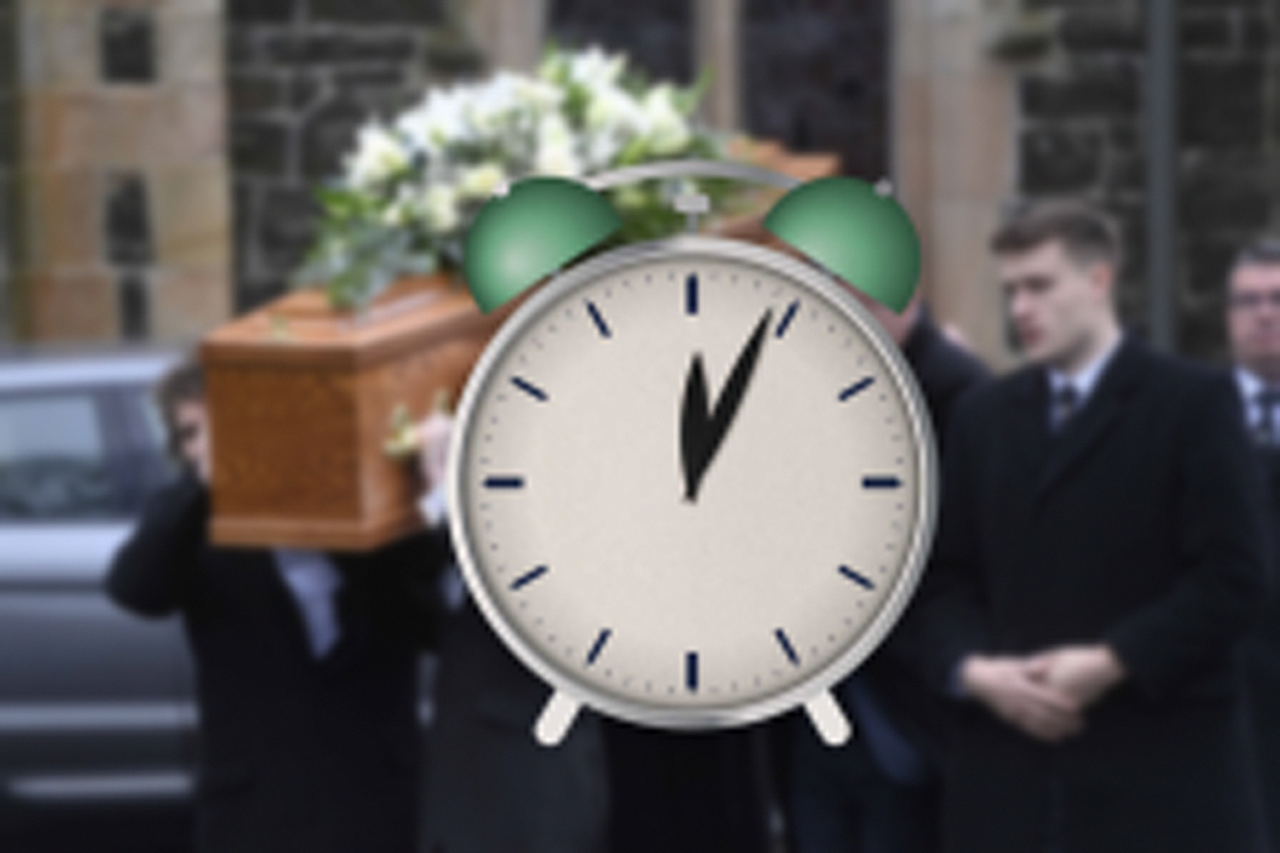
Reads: 12:04
